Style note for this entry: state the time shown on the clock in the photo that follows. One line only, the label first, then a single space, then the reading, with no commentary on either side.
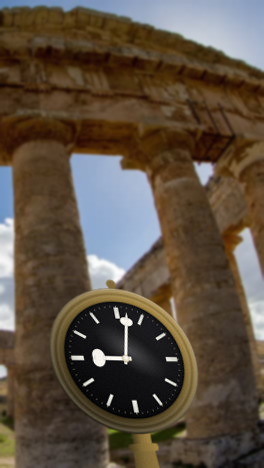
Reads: 9:02
